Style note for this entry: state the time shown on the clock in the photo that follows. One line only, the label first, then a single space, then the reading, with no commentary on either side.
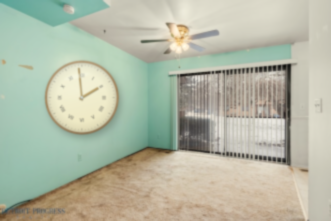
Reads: 1:59
